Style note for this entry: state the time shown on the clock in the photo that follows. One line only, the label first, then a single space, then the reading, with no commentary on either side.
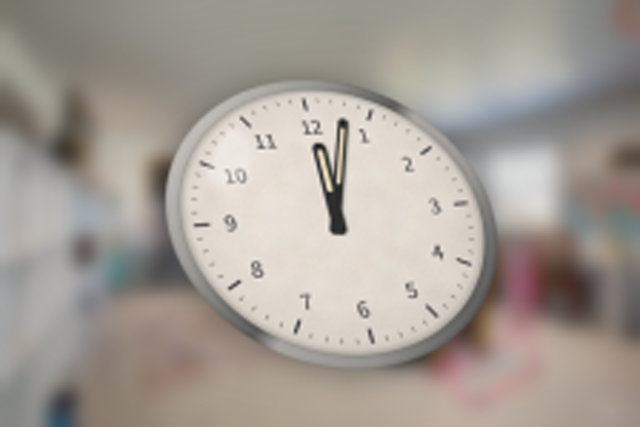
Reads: 12:03
